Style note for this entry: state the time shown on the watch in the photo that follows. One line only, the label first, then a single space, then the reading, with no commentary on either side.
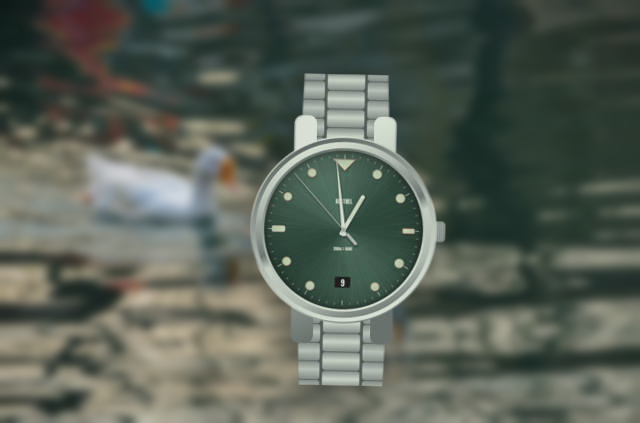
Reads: 12:58:53
